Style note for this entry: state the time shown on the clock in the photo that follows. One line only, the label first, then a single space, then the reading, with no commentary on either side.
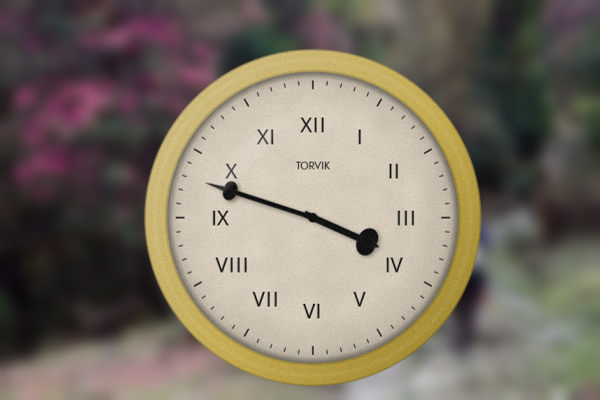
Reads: 3:48
